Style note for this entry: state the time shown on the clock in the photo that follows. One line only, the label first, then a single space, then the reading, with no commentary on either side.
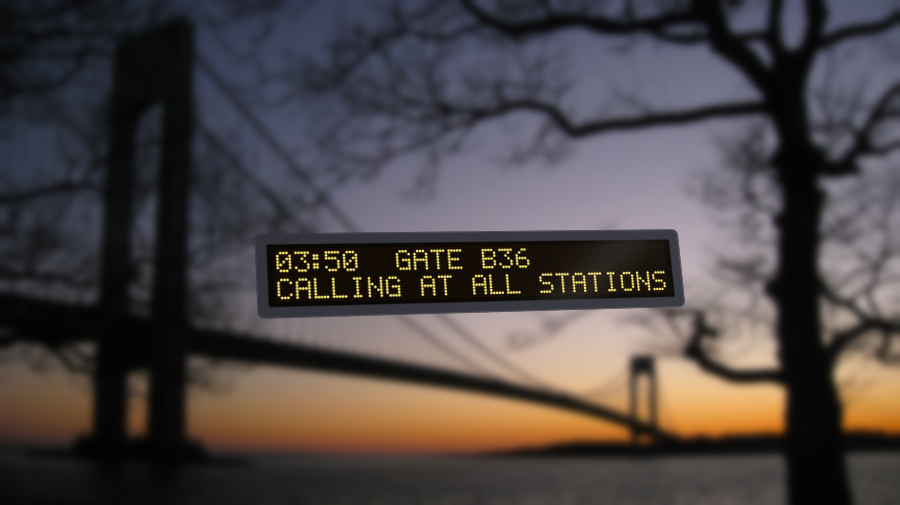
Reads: 3:50
